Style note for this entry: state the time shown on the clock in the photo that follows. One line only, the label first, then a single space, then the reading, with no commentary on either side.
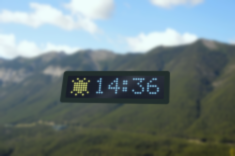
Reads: 14:36
